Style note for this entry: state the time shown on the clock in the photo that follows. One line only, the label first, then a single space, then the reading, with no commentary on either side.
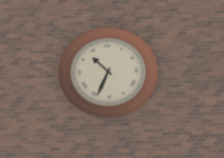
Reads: 10:34
